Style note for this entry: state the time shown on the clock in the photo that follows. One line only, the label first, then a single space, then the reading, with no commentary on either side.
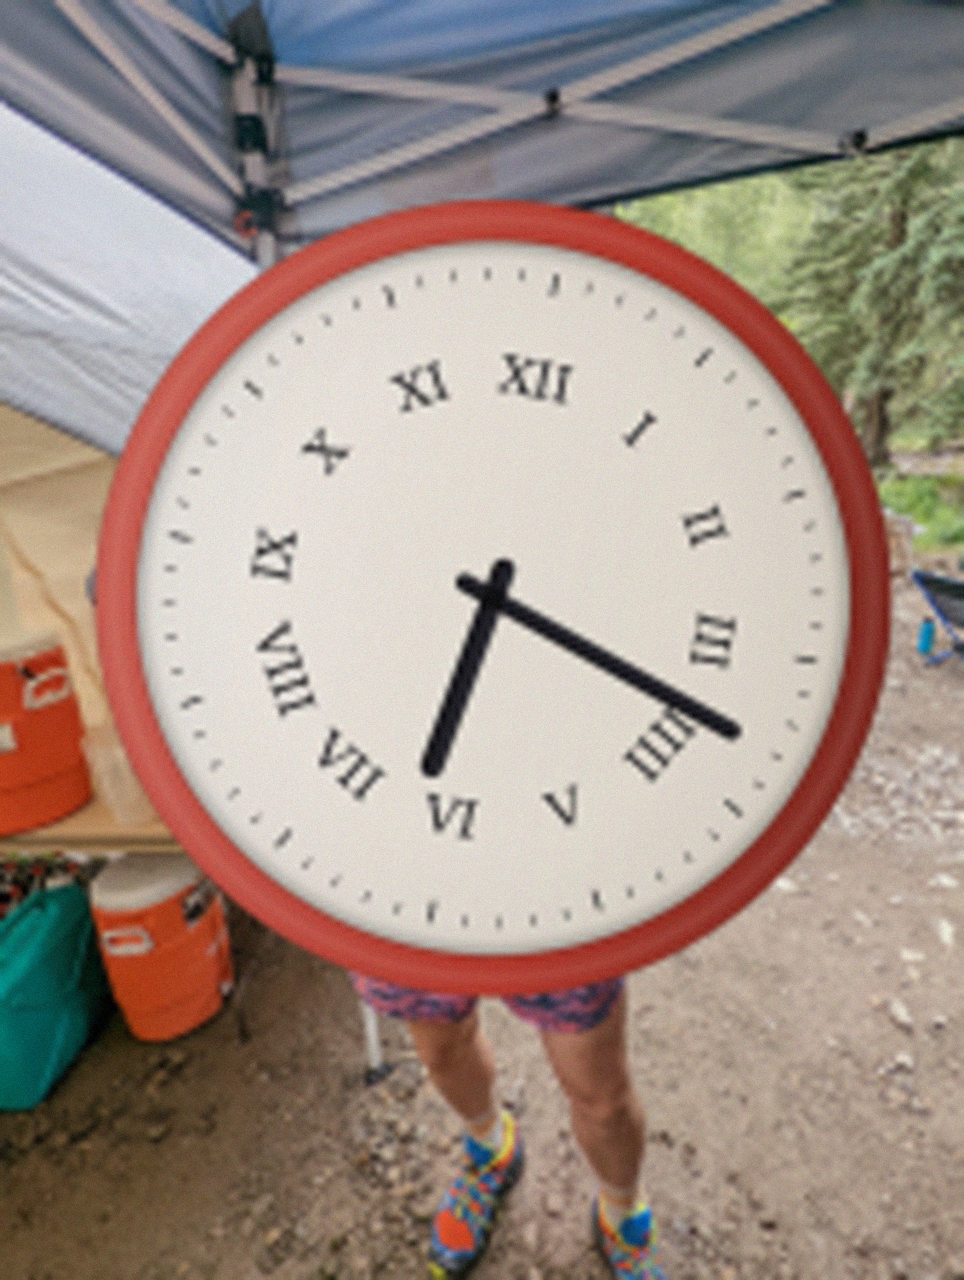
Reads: 6:18
